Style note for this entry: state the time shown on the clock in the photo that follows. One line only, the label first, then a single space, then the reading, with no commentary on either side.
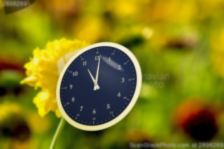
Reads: 11:01
